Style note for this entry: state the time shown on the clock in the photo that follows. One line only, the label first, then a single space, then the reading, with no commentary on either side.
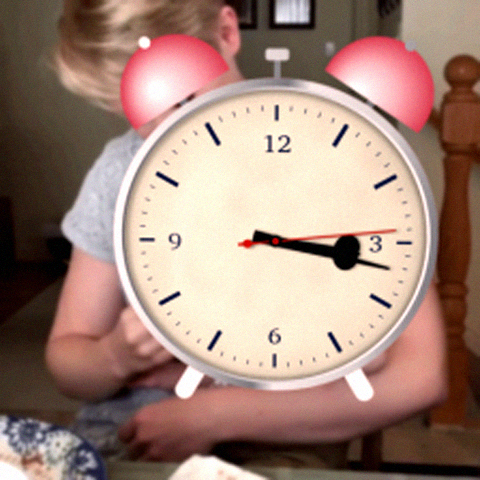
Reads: 3:17:14
